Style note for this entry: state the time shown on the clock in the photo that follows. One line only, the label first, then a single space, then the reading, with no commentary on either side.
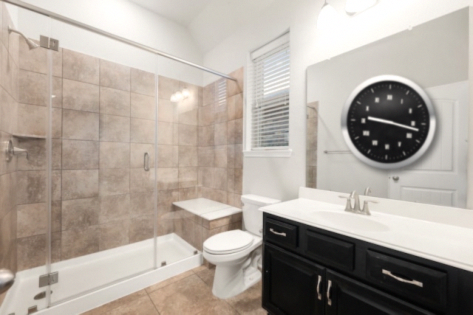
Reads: 9:17
